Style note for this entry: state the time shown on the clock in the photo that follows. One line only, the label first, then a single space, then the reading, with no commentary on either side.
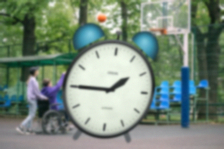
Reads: 1:45
